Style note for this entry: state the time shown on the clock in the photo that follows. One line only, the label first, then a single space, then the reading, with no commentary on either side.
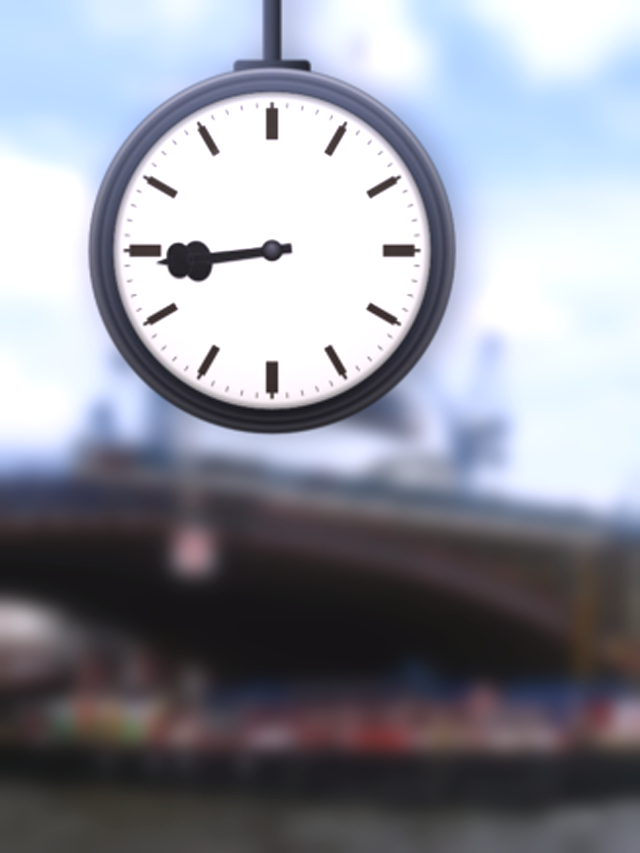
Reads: 8:44
